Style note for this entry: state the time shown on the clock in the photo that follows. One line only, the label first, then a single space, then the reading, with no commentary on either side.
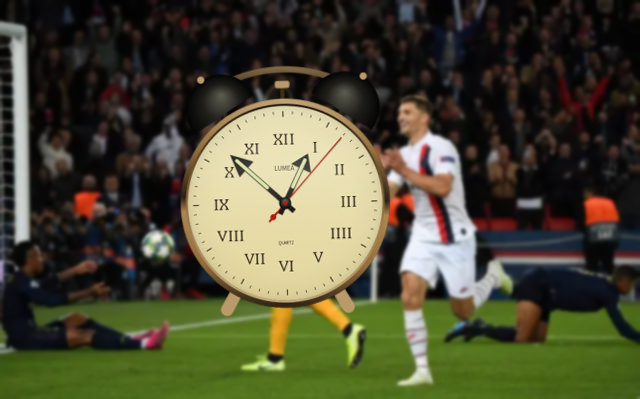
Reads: 12:52:07
